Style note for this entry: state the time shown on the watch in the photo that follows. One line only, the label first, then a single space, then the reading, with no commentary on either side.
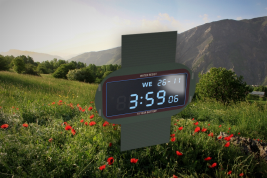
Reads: 3:59:06
